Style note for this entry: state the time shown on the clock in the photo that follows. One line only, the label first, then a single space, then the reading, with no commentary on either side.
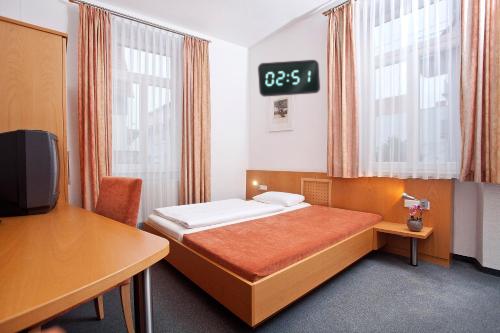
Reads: 2:51
